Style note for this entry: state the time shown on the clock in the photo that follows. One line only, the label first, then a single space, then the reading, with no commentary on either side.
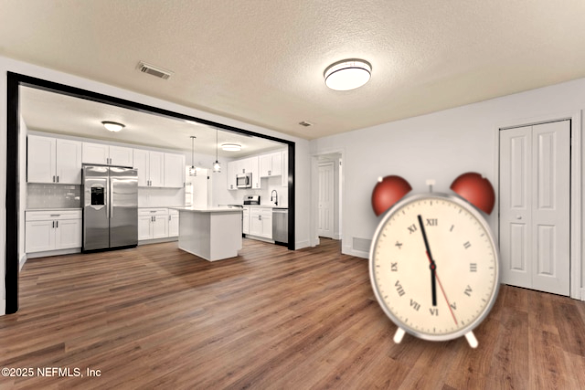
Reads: 5:57:26
